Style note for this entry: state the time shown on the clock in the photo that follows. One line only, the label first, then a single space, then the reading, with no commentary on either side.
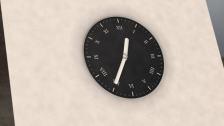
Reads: 12:35
